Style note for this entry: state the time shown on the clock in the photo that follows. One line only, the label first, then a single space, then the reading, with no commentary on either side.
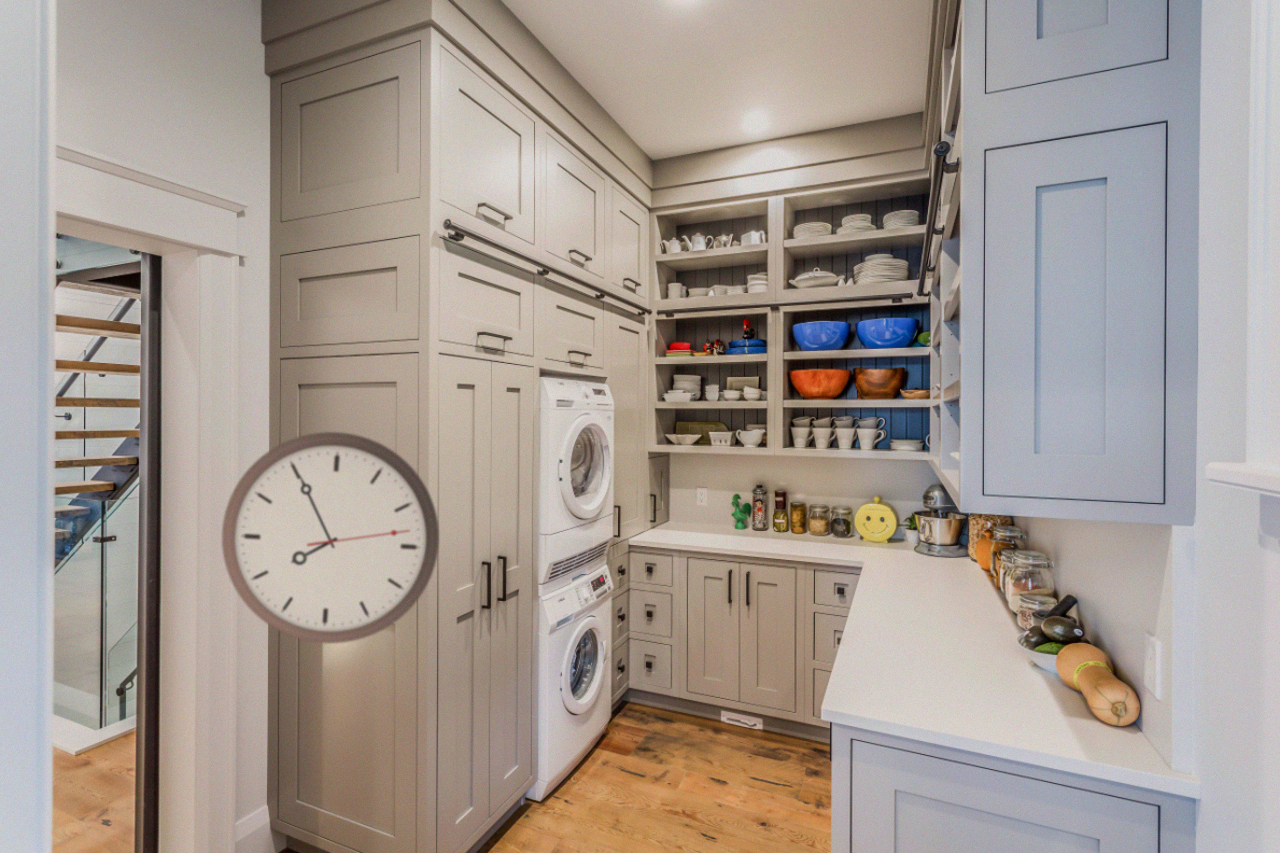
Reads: 7:55:13
